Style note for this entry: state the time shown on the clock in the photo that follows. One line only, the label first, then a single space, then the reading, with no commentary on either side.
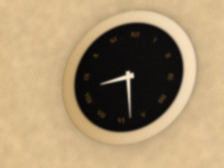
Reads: 8:28
